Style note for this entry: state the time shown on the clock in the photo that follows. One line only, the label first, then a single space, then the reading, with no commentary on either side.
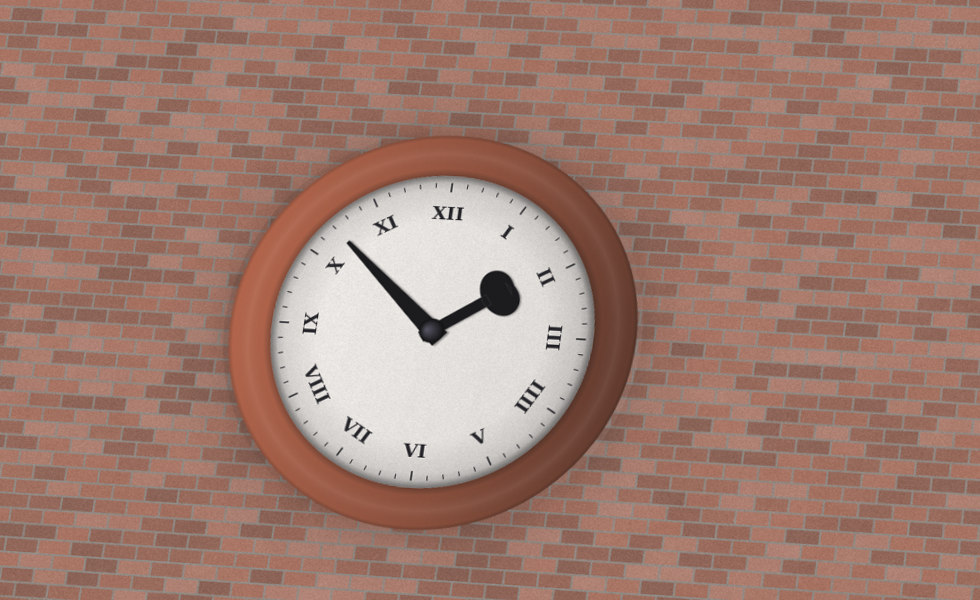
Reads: 1:52
